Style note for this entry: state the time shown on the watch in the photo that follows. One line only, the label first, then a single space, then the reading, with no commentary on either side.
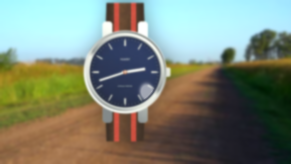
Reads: 2:42
